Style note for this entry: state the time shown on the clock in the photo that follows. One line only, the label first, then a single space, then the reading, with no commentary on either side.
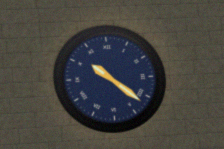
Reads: 10:22
